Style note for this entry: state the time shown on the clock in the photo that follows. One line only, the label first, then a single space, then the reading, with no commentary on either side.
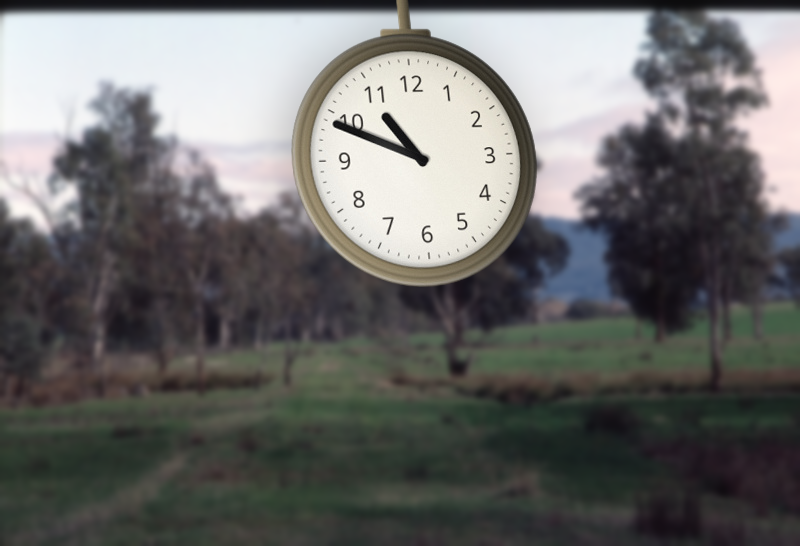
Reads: 10:49
